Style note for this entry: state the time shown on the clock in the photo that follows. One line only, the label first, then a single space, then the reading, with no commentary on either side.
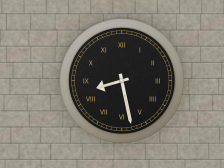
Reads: 8:28
